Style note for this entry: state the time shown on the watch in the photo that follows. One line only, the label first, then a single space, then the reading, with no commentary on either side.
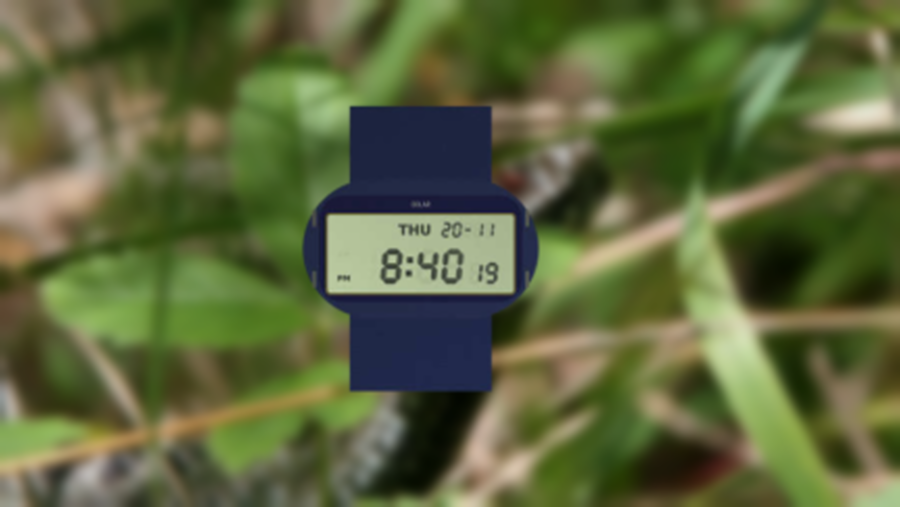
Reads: 8:40:19
